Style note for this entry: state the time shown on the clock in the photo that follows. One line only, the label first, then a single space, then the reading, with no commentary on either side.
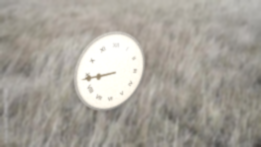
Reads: 8:44
